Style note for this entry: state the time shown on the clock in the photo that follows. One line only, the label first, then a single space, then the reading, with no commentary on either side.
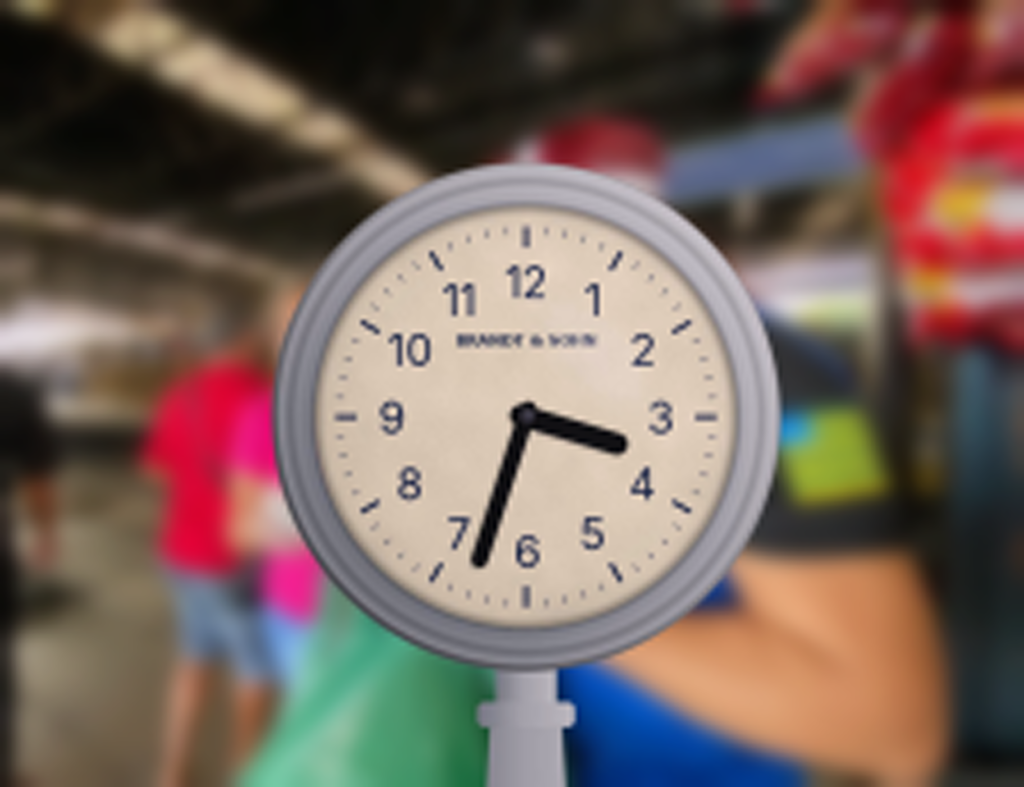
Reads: 3:33
